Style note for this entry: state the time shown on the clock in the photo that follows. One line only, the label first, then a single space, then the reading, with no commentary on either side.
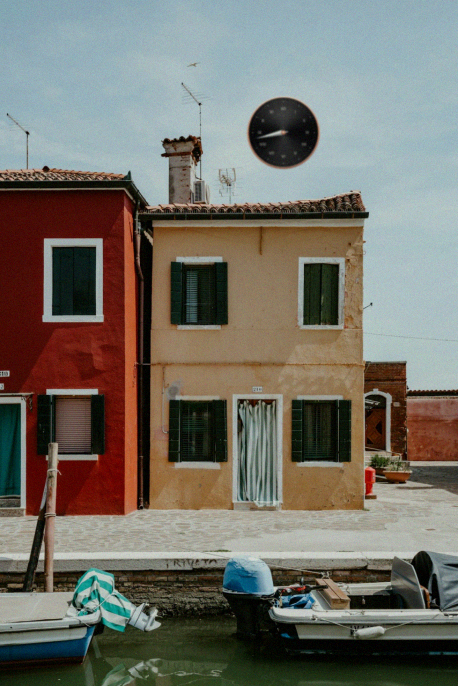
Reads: 8:43
